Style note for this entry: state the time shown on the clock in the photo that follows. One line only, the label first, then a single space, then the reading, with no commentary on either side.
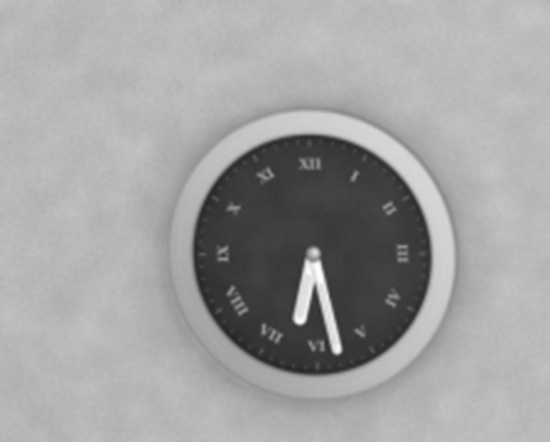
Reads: 6:28
